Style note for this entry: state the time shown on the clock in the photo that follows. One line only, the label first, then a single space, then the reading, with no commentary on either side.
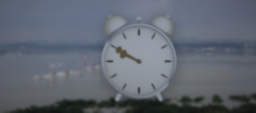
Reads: 9:50
